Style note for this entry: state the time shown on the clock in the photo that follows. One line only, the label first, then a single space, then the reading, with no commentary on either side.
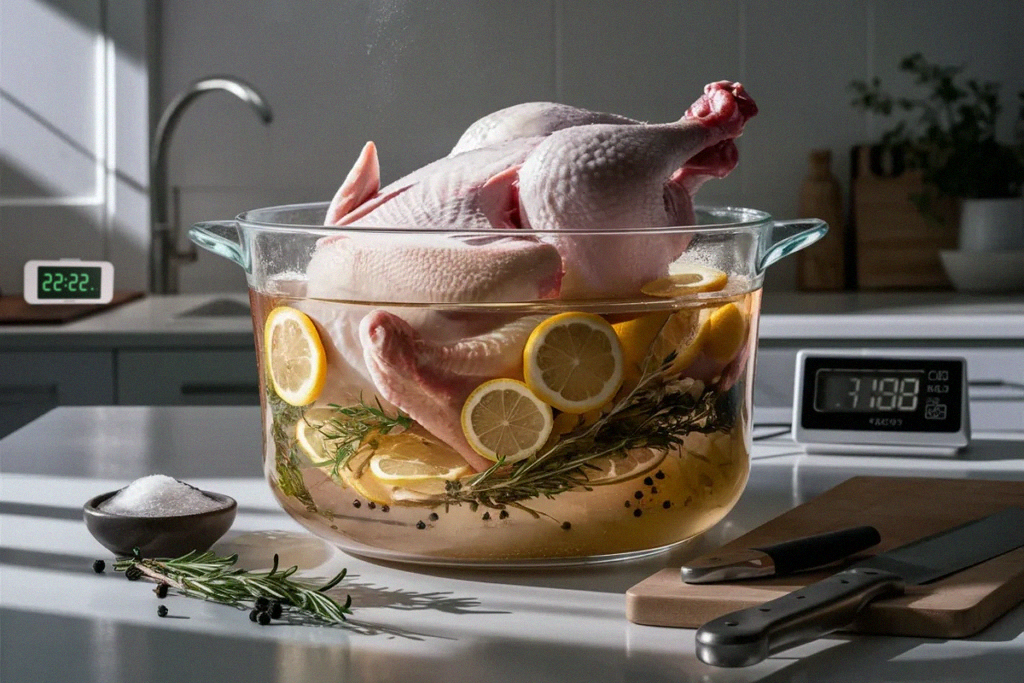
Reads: 22:22
